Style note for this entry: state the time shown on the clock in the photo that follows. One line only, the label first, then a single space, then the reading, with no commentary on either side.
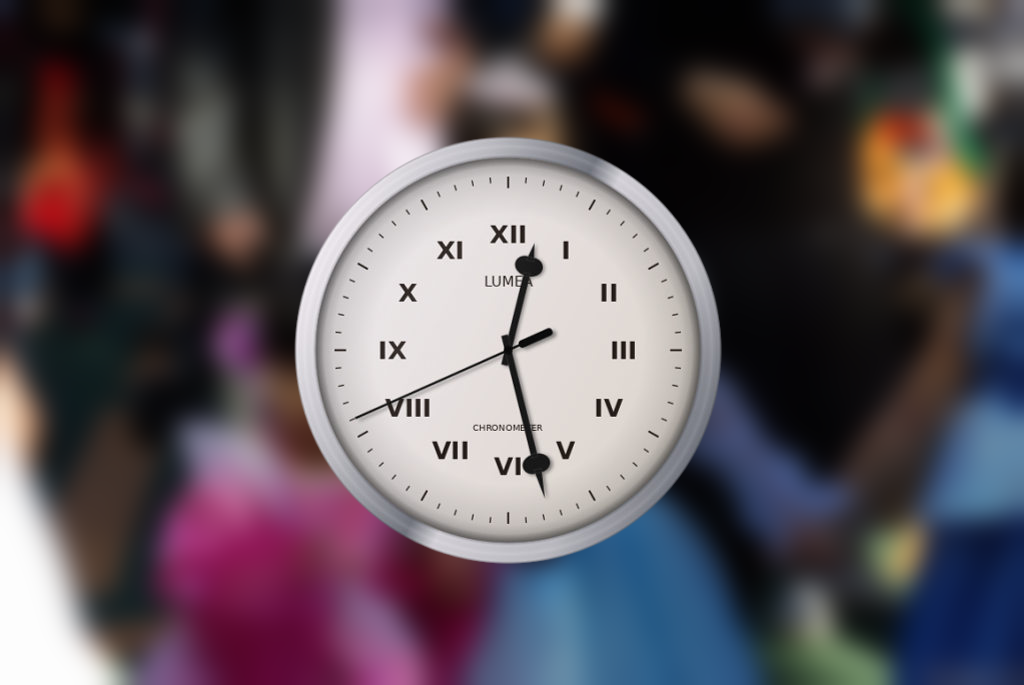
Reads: 12:27:41
